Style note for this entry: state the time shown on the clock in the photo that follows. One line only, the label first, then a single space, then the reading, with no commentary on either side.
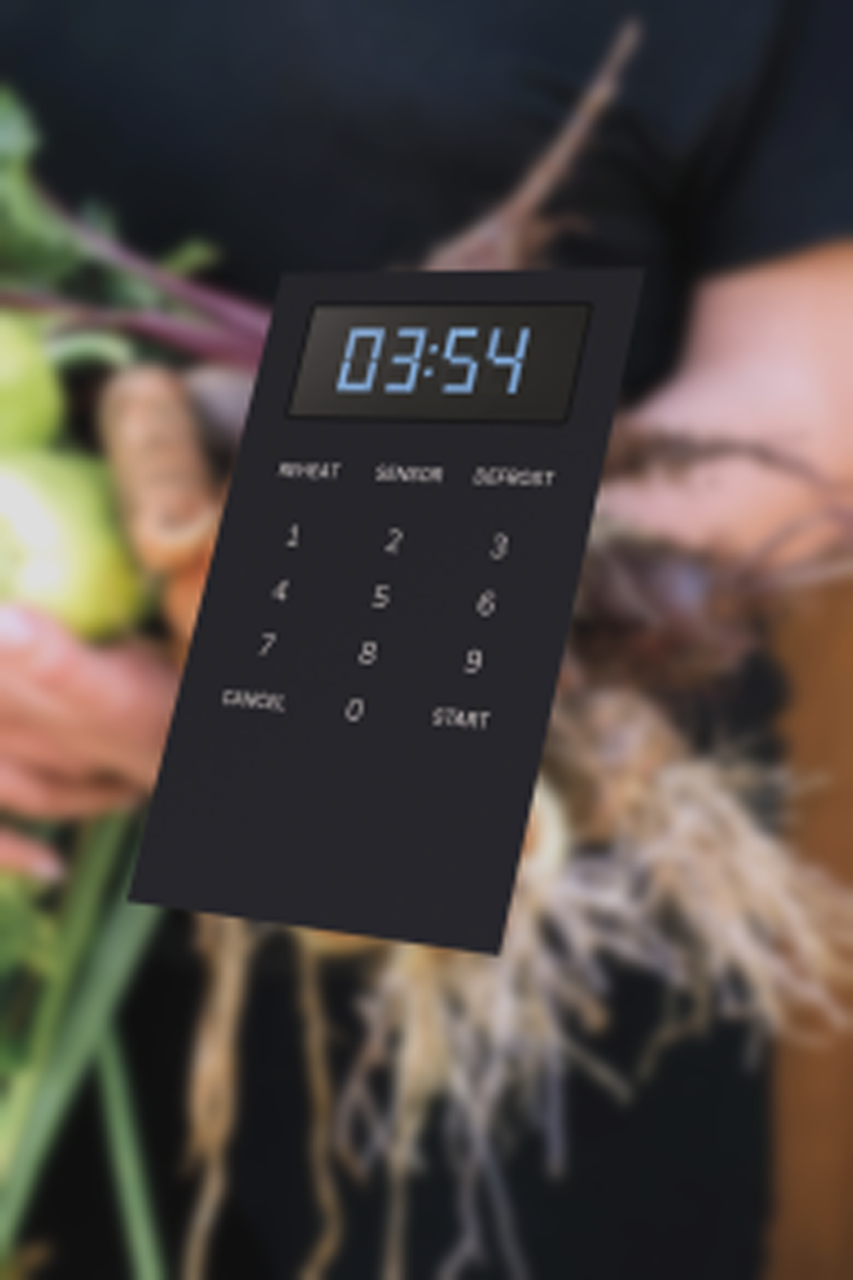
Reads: 3:54
